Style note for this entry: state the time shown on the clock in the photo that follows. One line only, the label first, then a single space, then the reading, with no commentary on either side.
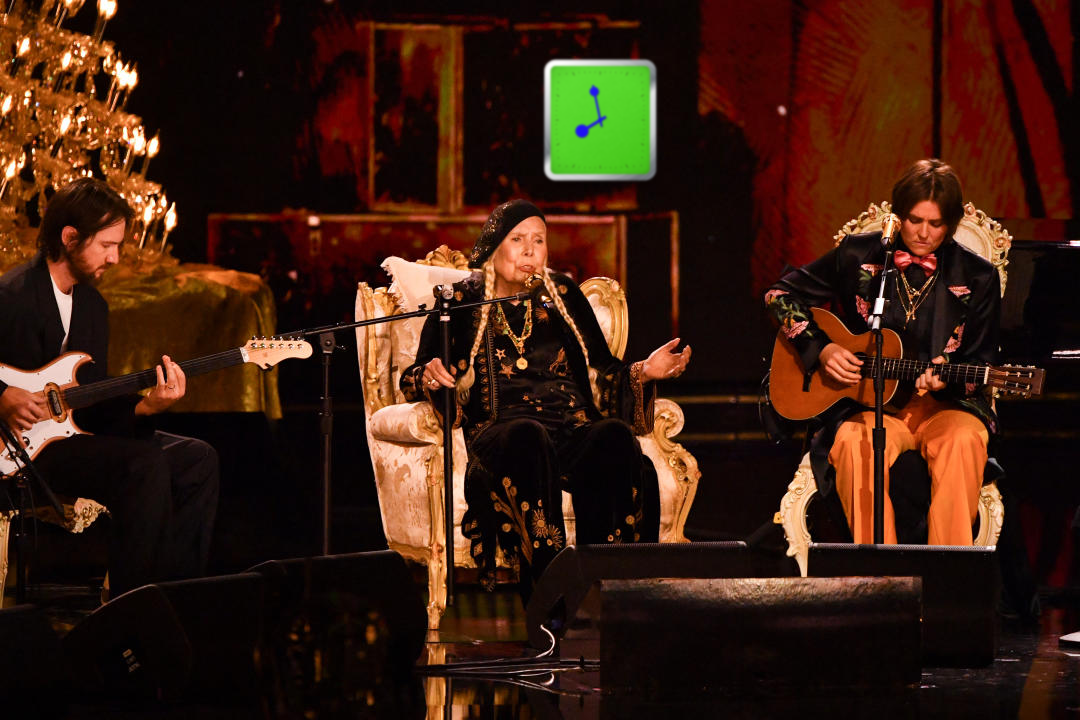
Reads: 7:58
